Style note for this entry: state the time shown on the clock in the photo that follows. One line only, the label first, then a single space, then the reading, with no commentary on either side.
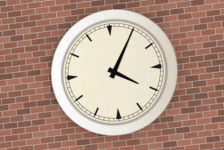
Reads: 4:05
